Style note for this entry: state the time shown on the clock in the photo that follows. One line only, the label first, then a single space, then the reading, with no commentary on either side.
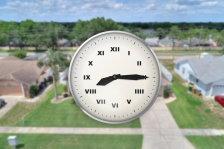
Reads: 8:15
